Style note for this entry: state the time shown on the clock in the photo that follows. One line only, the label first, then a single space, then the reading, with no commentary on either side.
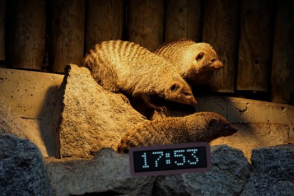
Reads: 17:53
